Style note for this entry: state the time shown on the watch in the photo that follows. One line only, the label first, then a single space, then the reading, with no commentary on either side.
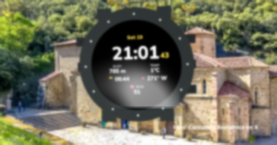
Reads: 21:01
